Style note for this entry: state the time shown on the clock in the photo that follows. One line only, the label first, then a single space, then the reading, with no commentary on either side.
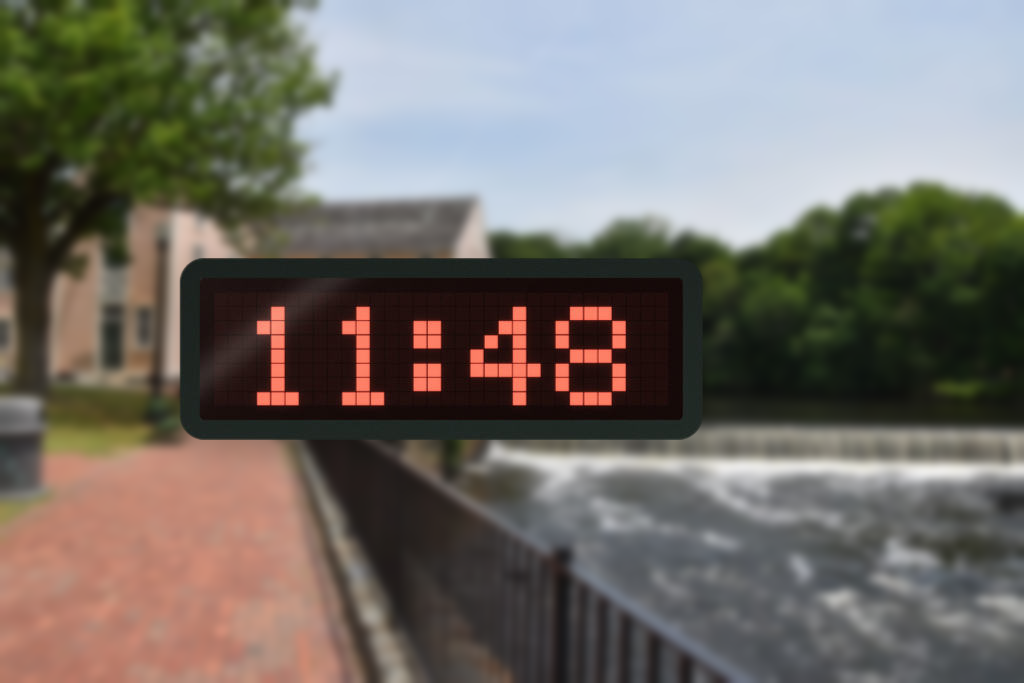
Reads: 11:48
